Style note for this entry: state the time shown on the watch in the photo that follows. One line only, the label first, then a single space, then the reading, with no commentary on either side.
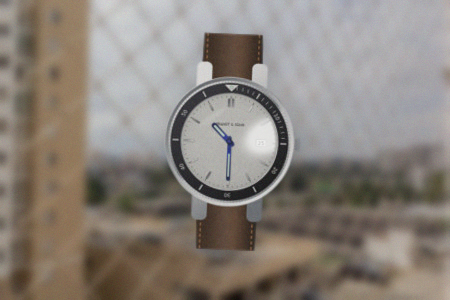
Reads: 10:30
